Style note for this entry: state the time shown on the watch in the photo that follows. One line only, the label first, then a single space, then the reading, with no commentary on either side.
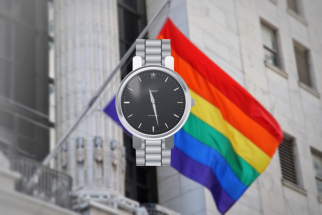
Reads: 11:28
